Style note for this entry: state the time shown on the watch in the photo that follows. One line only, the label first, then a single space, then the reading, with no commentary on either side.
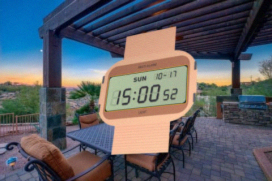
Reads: 15:00:52
